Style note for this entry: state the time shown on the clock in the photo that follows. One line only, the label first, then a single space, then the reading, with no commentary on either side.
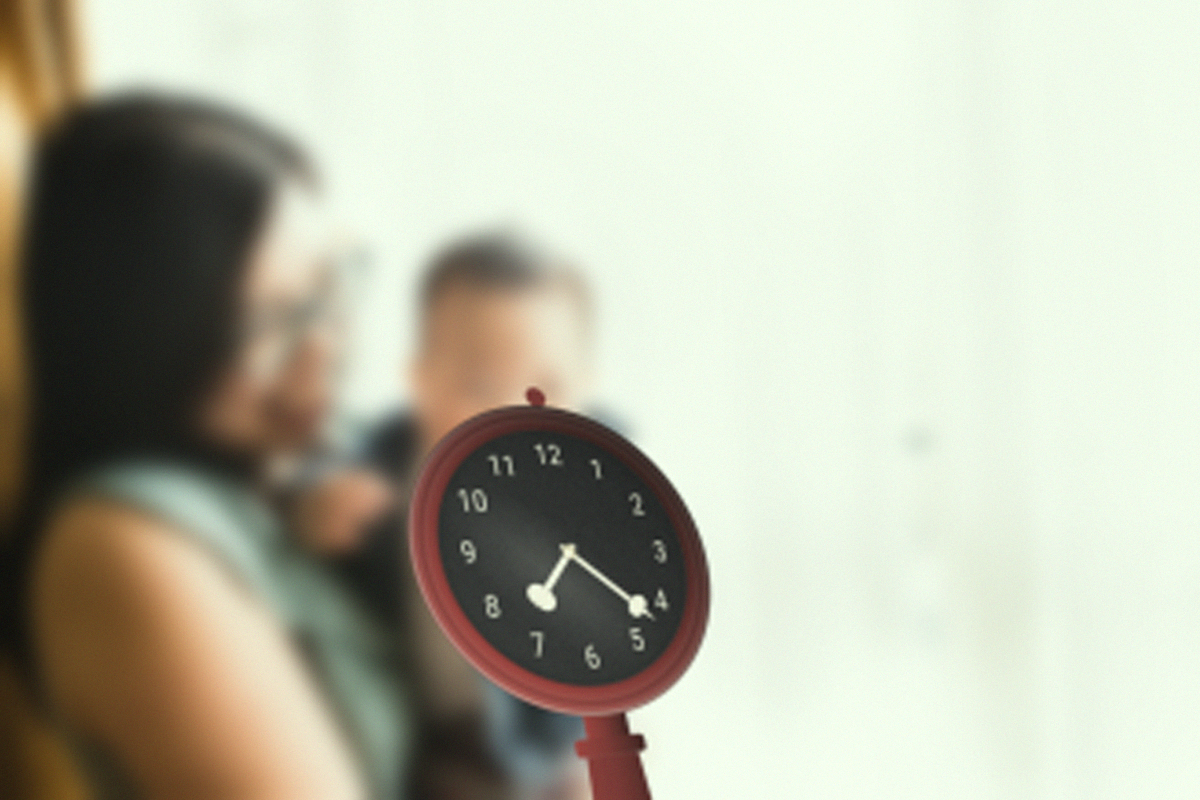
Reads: 7:22
